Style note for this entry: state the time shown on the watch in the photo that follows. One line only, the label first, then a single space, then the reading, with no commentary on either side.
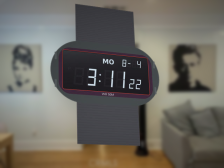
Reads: 3:11:22
